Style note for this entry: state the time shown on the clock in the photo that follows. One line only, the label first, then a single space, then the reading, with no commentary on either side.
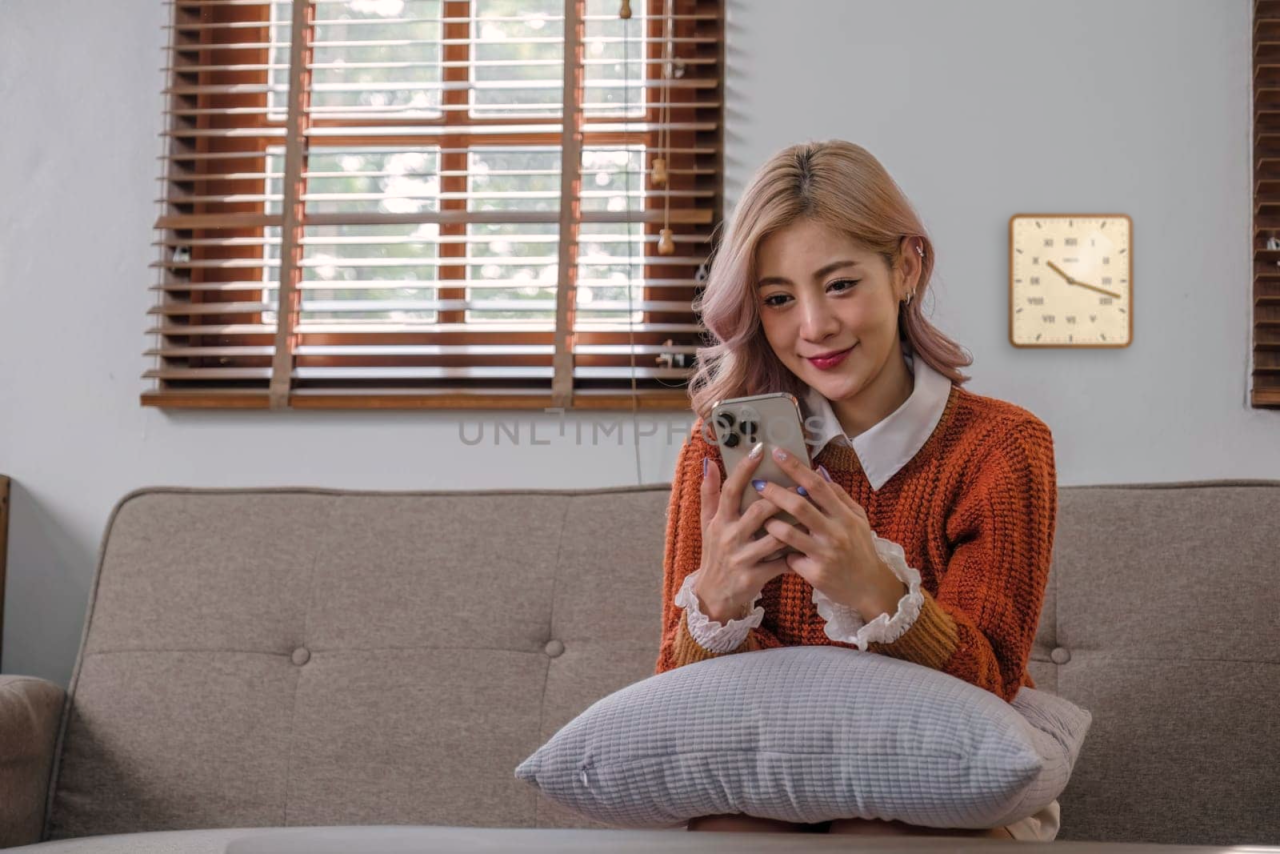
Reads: 10:18
